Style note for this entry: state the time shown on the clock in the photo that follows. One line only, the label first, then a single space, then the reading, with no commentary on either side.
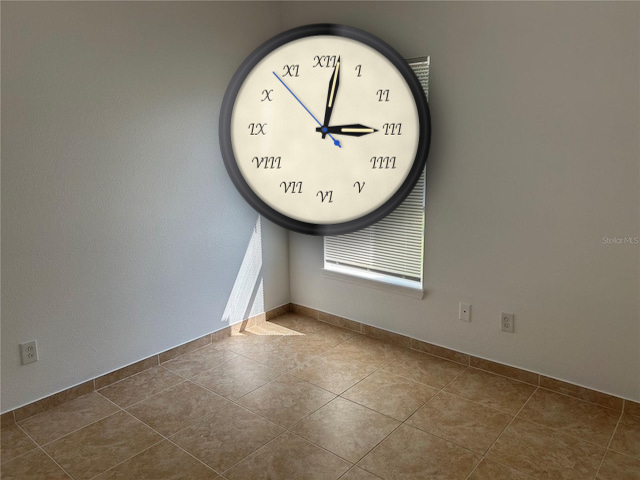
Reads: 3:01:53
